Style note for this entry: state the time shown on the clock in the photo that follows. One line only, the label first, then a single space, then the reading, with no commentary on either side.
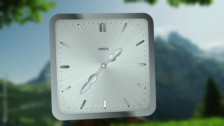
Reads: 1:37
